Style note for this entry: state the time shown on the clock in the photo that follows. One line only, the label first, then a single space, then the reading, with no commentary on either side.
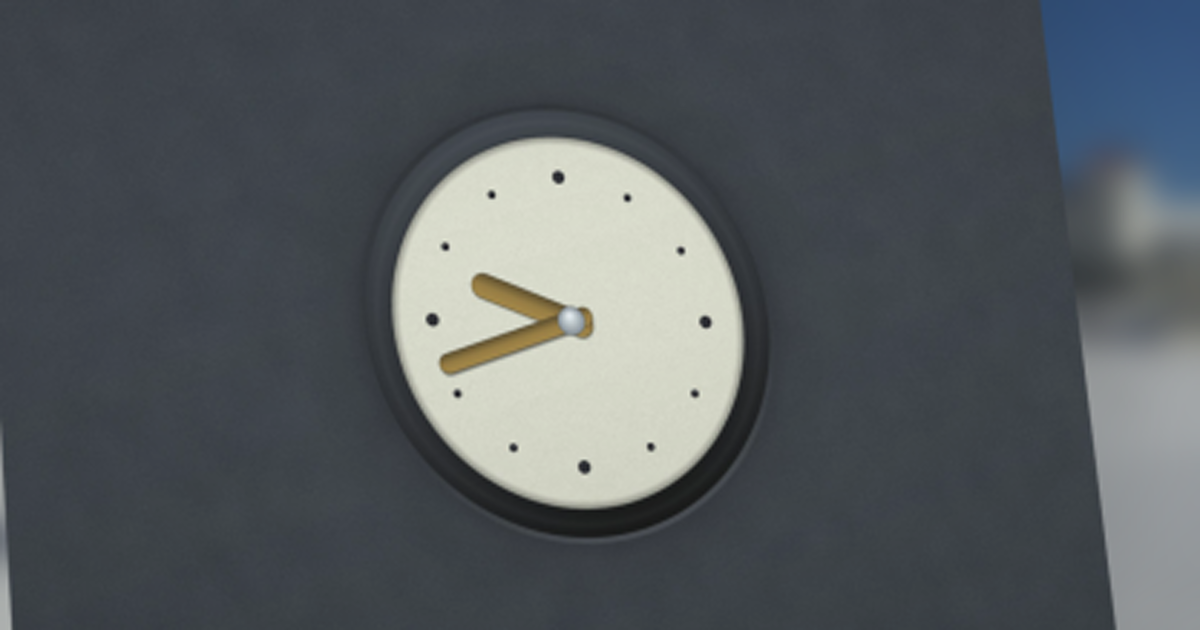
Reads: 9:42
